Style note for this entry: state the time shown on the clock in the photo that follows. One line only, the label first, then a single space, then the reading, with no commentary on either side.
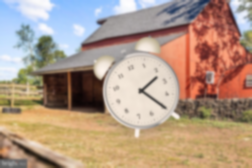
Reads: 2:25
